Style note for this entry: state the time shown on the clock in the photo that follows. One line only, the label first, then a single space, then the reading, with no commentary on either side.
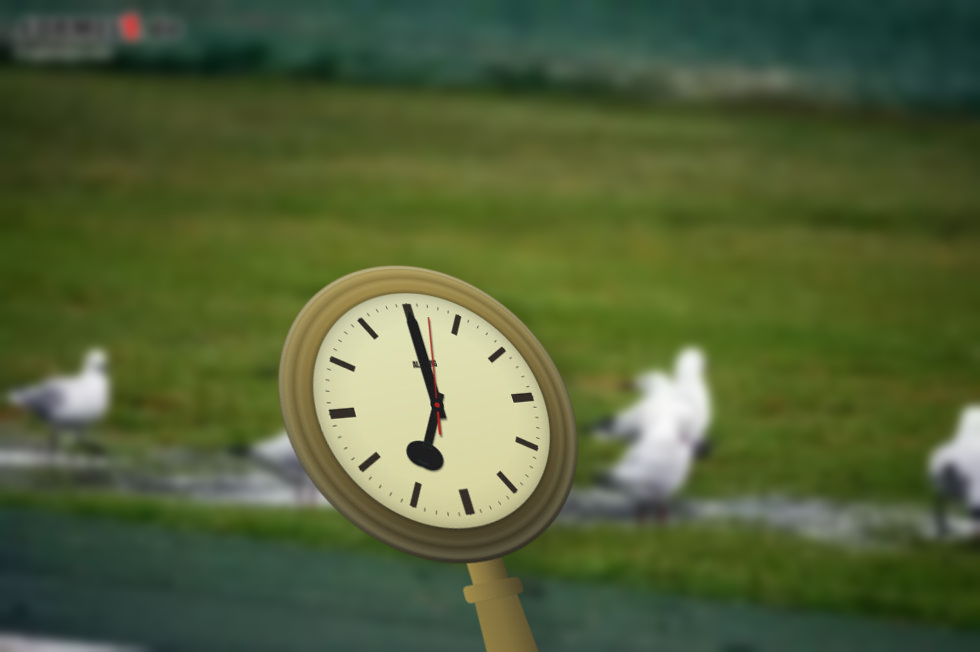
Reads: 7:00:02
